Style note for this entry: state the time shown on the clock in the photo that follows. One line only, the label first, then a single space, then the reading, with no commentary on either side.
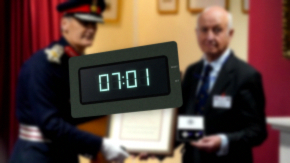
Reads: 7:01
